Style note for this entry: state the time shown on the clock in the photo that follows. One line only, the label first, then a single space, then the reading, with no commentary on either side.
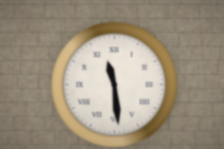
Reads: 11:29
